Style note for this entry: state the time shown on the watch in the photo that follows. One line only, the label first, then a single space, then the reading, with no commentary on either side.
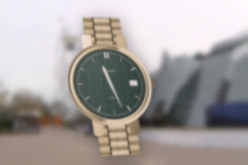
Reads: 11:27
